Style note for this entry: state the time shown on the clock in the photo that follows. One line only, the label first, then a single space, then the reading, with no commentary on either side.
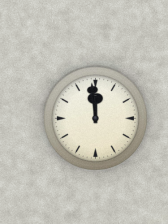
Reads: 11:59
